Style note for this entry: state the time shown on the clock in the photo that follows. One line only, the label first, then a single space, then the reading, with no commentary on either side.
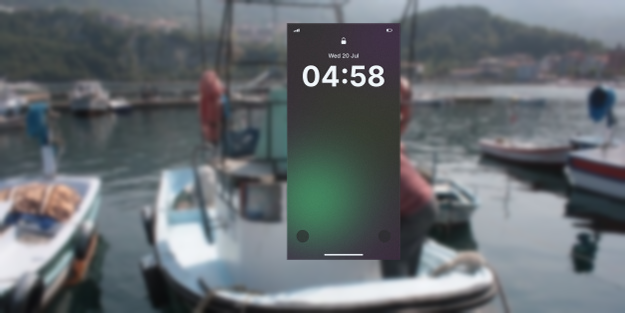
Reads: 4:58
